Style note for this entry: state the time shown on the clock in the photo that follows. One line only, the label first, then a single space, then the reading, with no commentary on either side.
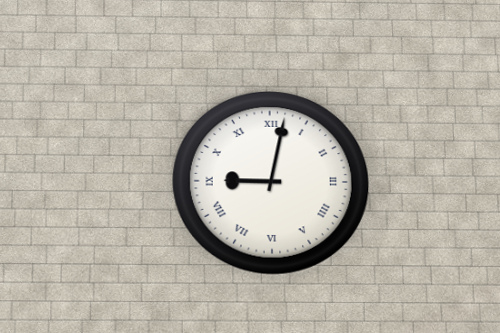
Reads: 9:02
